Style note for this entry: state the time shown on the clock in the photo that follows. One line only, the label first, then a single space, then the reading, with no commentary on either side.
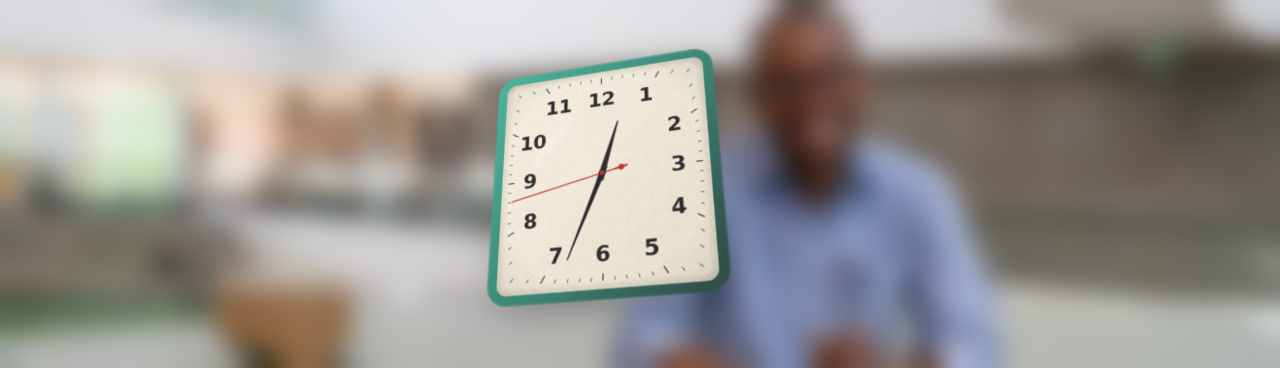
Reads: 12:33:43
